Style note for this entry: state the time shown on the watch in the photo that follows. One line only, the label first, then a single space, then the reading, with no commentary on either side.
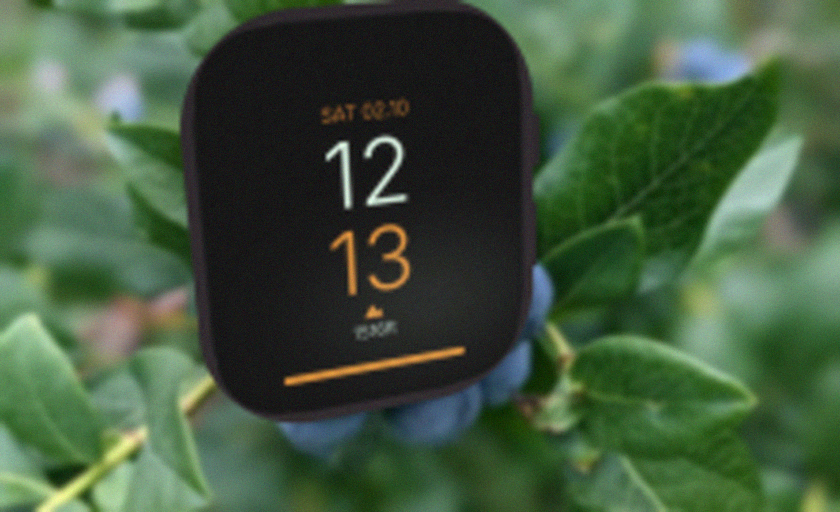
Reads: 12:13
